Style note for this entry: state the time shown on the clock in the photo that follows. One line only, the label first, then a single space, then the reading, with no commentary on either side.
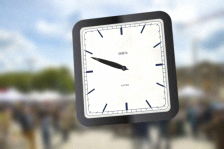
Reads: 9:49
